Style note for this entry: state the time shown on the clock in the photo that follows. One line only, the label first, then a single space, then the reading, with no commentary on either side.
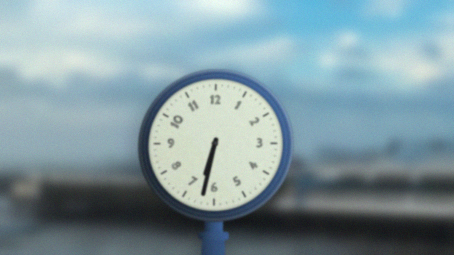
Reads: 6:32
